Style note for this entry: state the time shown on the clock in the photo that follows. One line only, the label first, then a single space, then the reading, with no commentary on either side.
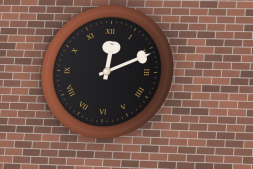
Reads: 12:11
